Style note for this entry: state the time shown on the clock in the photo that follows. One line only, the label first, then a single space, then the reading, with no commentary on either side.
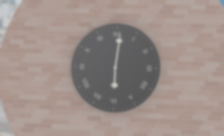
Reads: 6:01
